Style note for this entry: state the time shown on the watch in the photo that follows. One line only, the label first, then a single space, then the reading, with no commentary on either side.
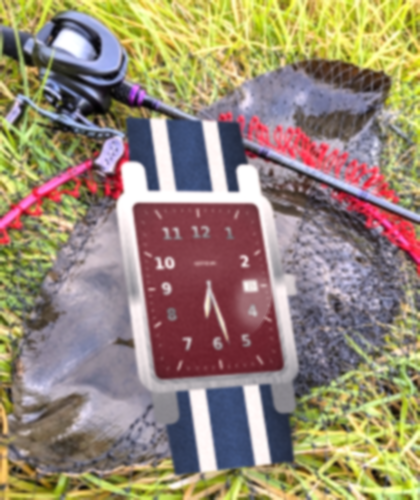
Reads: 6:28
